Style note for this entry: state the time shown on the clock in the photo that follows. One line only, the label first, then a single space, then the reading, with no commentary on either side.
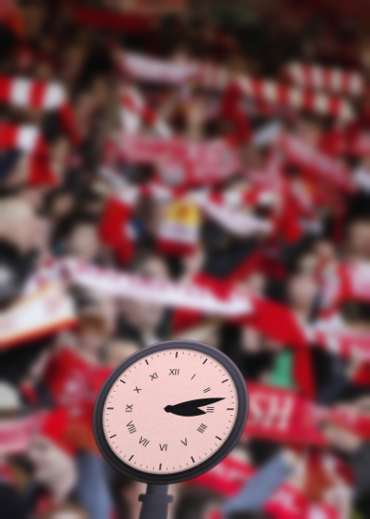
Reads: 3:13
